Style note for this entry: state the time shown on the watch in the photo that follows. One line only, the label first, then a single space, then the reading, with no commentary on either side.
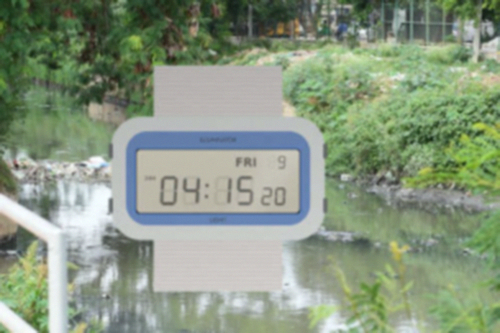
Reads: 4:15:20
